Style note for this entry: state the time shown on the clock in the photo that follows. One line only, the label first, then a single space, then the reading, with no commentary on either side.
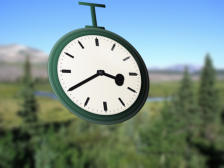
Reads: 3:40
